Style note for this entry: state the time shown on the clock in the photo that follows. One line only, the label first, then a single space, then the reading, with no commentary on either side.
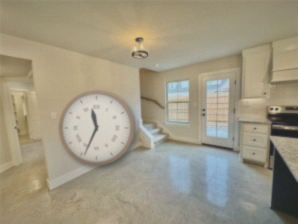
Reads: 11:34
